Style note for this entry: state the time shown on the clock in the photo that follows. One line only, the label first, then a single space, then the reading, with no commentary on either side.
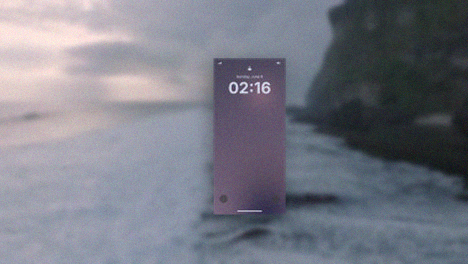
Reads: 2:16
